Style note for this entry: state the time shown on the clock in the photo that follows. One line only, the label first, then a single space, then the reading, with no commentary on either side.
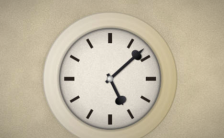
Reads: 5:08
